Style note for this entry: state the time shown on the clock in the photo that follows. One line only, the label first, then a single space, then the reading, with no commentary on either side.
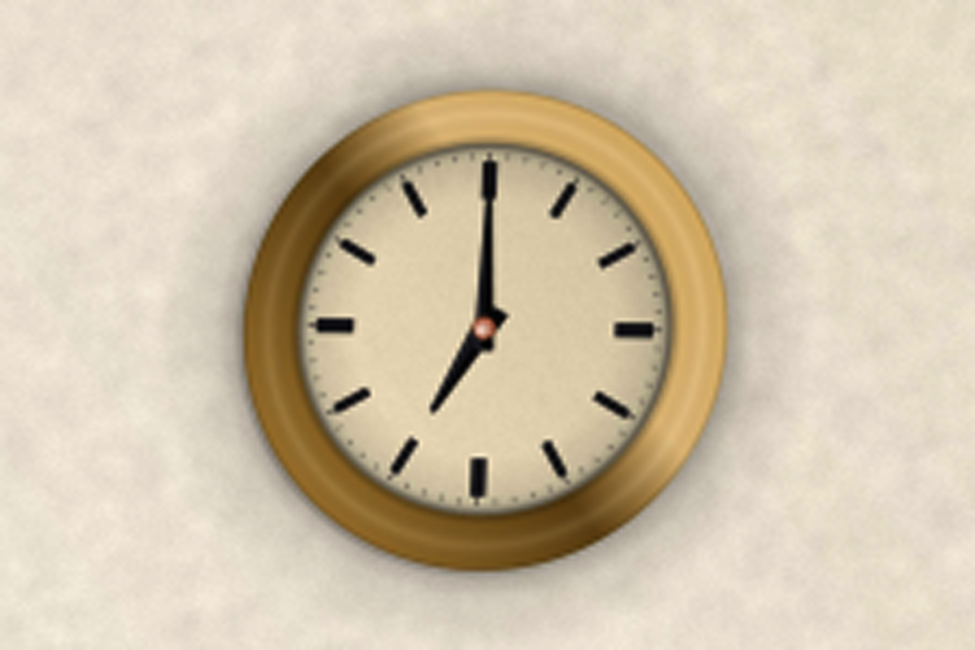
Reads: 7:00
